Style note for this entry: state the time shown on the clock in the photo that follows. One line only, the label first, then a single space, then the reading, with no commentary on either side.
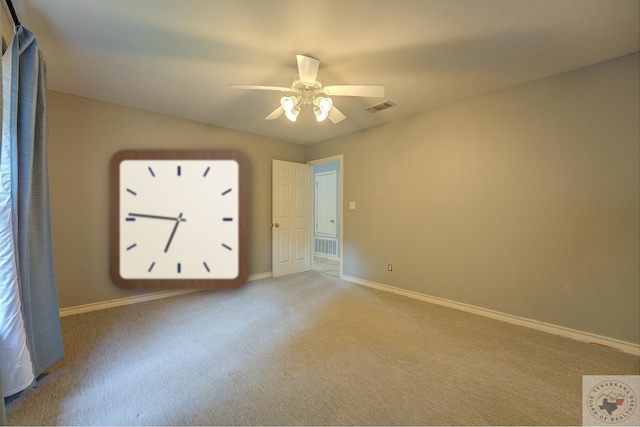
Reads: 6:46
